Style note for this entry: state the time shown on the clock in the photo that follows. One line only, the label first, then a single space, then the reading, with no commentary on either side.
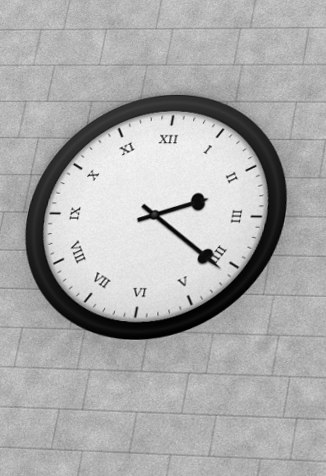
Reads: 2:21
